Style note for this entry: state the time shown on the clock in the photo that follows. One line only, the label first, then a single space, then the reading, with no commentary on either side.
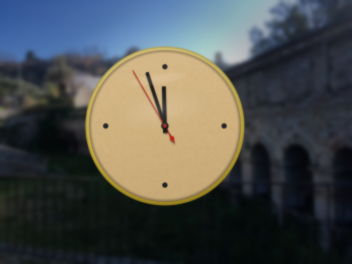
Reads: 11:56:55
